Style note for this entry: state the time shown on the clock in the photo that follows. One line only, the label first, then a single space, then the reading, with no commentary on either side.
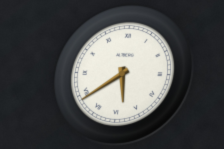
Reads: 5:39
